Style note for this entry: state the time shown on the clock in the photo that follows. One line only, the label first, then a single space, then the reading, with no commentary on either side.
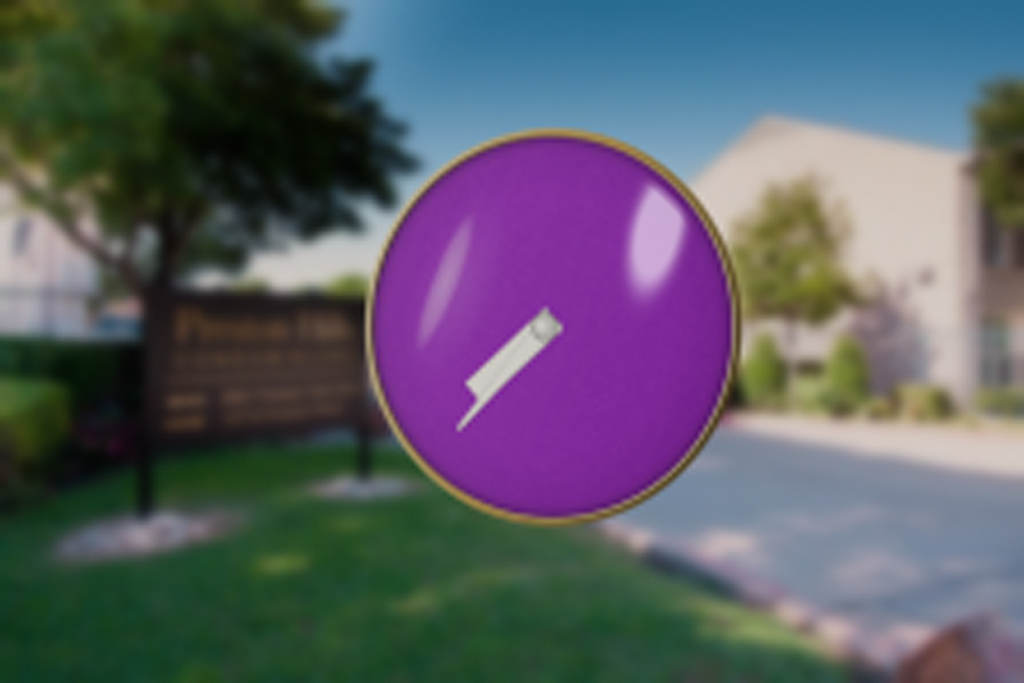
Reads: 7:37
